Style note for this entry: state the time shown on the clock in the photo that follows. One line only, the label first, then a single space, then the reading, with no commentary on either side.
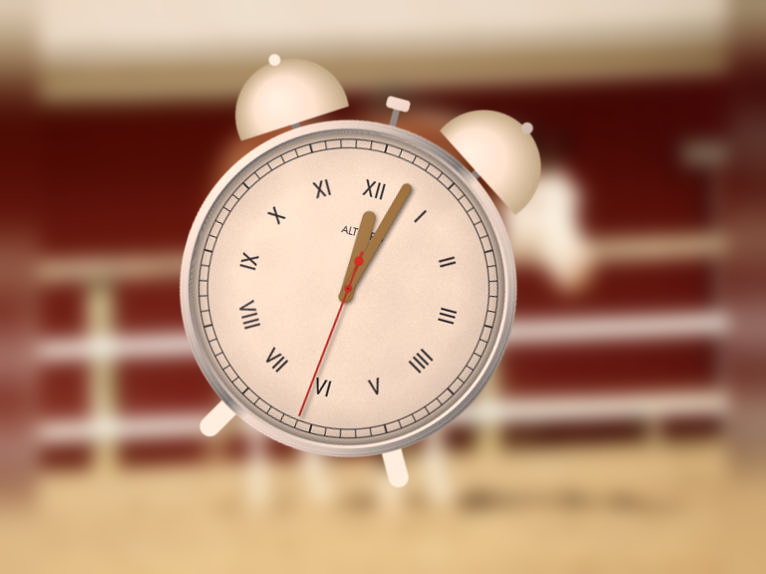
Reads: 12:02:31
